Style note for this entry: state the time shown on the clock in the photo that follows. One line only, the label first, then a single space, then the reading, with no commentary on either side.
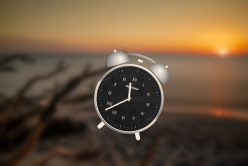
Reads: 11:38
